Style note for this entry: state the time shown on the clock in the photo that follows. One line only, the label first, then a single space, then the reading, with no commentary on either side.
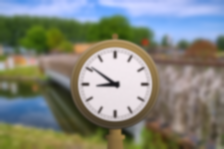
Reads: 8:51
